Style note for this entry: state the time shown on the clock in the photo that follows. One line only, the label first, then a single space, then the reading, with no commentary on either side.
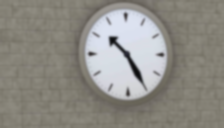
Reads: 10:25
